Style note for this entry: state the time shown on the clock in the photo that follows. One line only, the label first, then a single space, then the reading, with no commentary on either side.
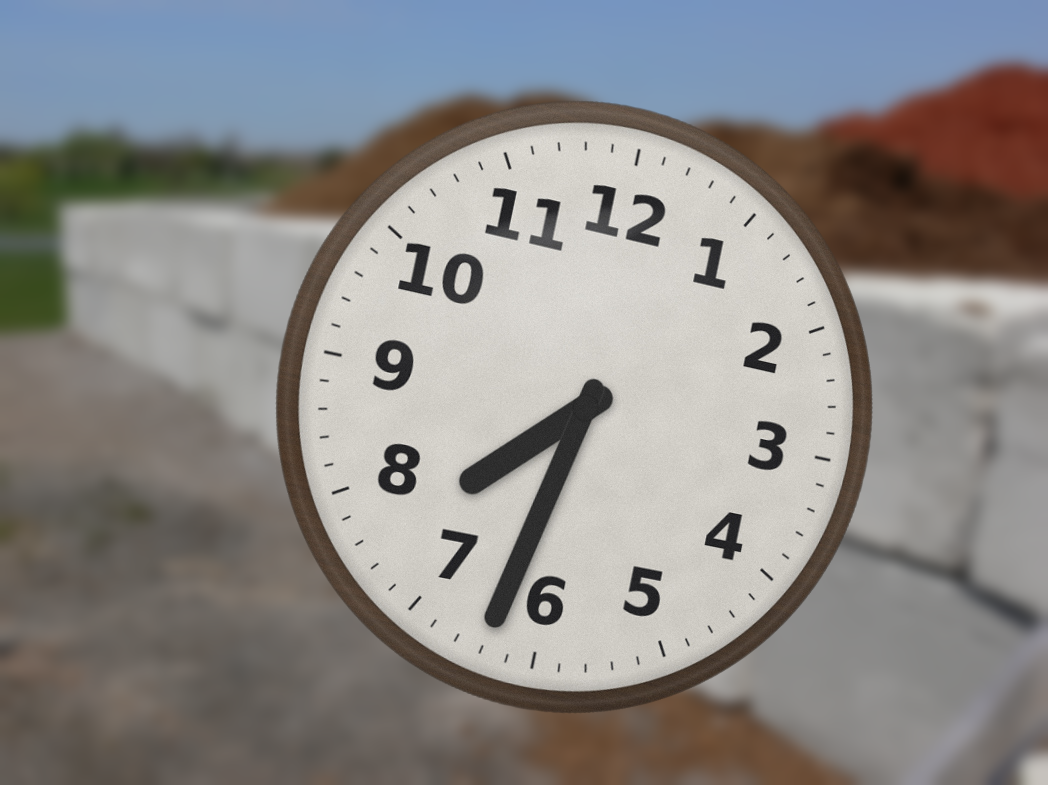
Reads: 7:32
